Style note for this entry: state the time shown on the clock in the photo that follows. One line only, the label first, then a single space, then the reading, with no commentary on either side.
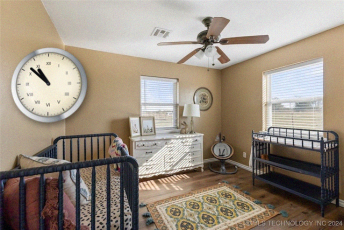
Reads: 10:52
